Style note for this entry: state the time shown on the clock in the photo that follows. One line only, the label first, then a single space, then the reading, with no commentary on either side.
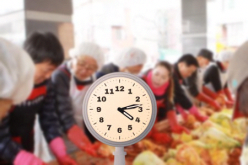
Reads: 4:13
